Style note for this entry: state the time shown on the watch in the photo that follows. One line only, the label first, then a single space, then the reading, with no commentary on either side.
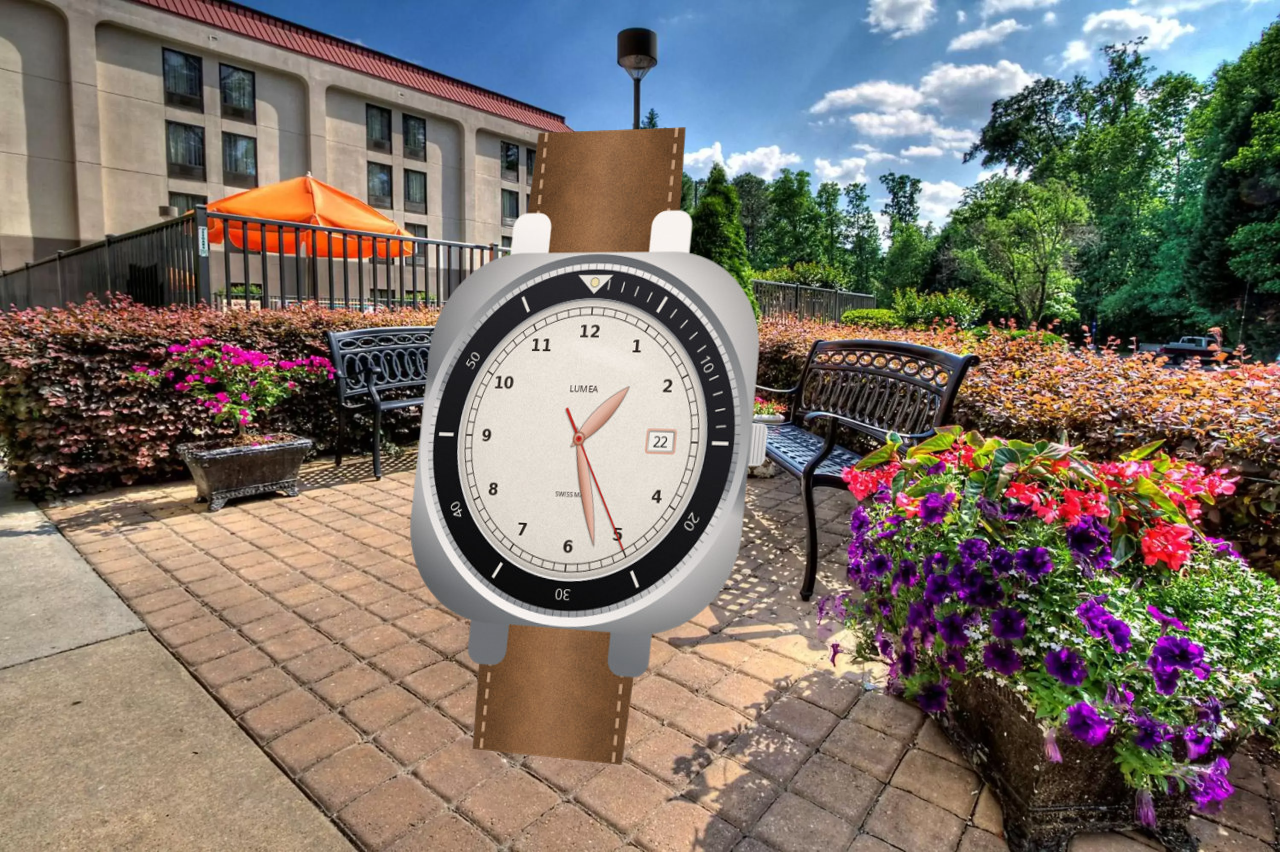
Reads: 1:27:25
